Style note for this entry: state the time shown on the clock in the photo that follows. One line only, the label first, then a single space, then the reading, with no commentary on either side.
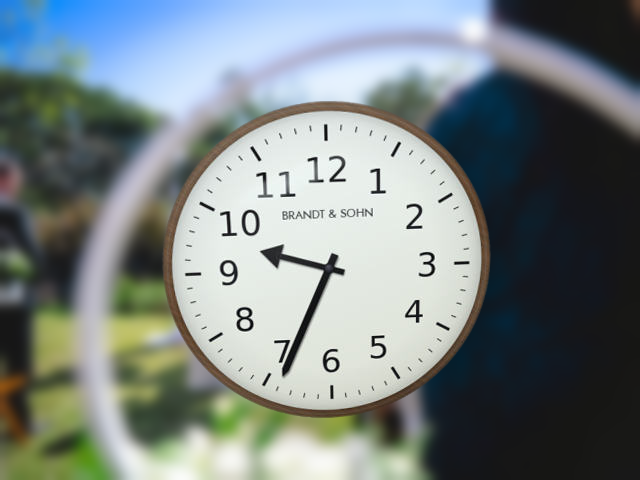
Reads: 9:34
